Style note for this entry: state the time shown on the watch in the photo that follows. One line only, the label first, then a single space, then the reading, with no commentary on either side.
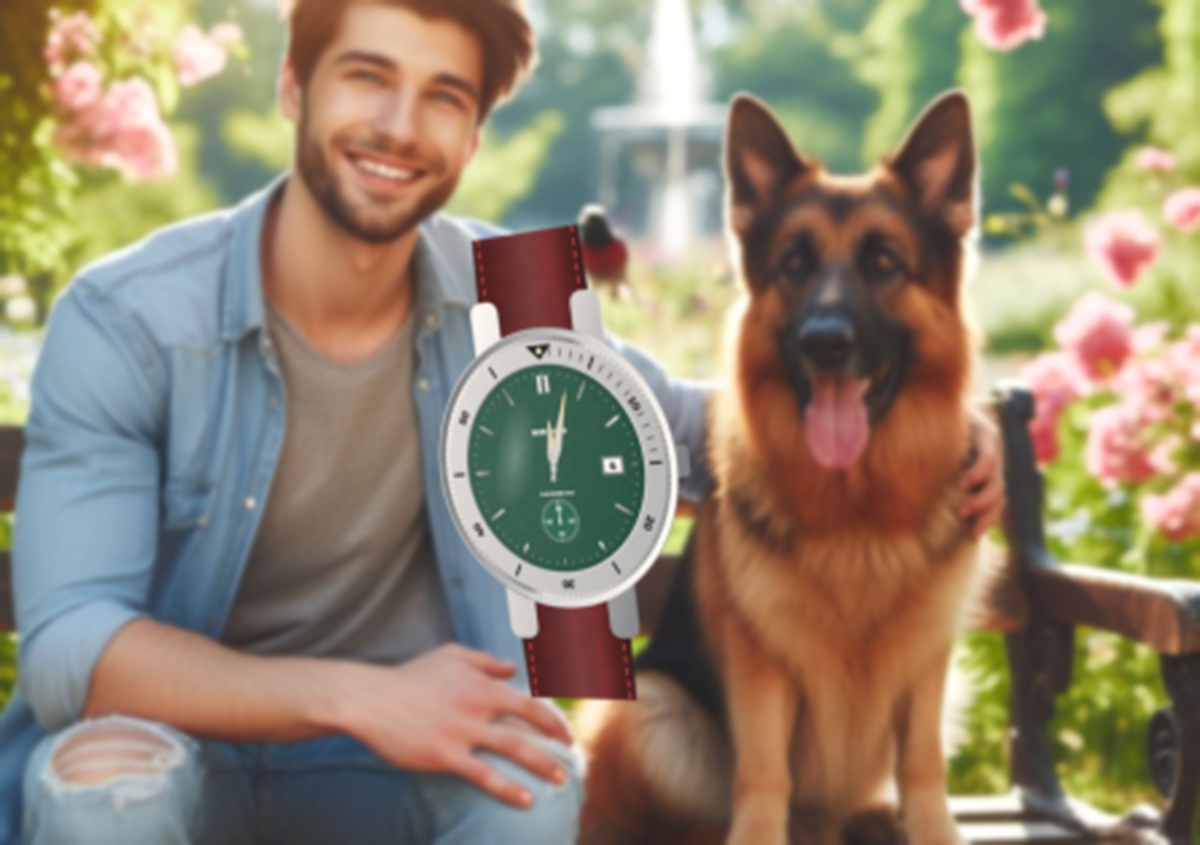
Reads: 12:03
